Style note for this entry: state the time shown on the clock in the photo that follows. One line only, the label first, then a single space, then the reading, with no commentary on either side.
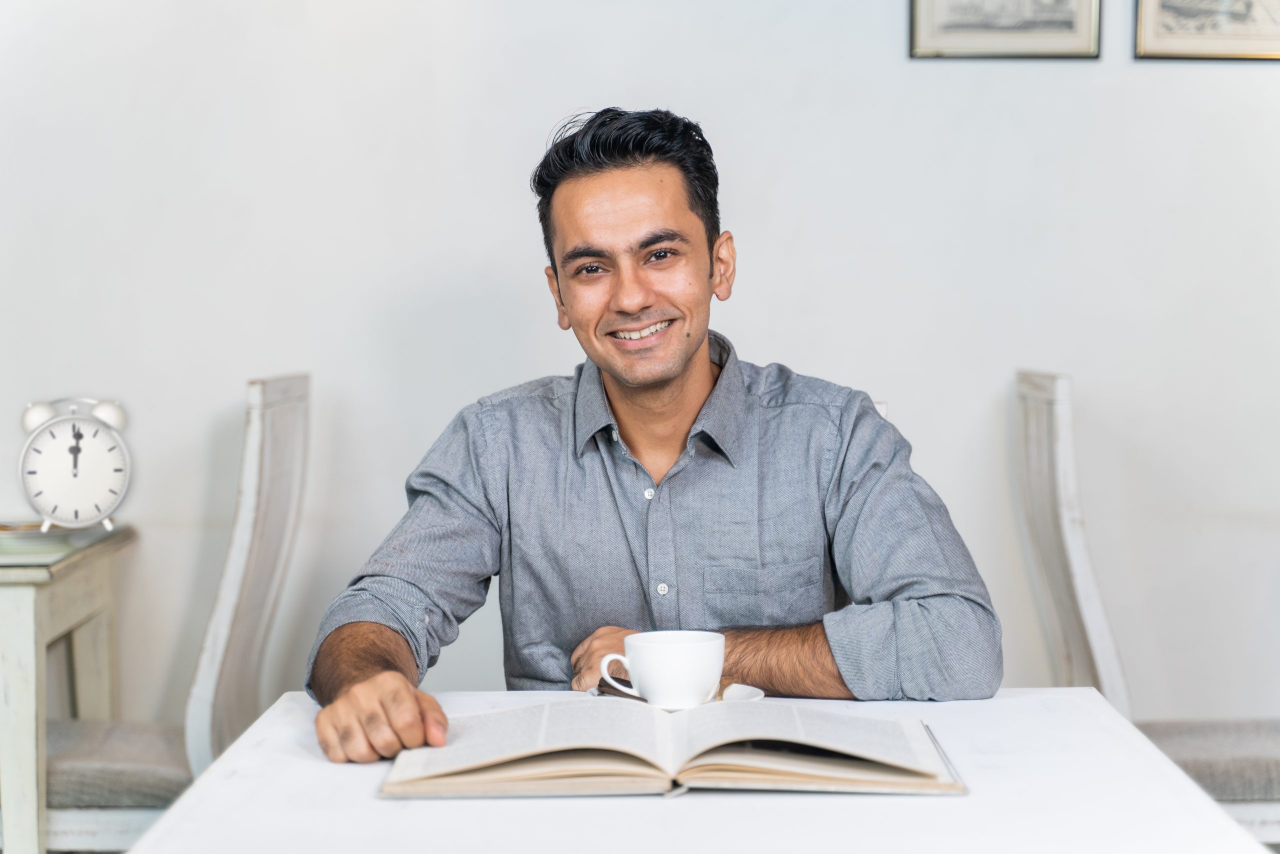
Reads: 12:01
